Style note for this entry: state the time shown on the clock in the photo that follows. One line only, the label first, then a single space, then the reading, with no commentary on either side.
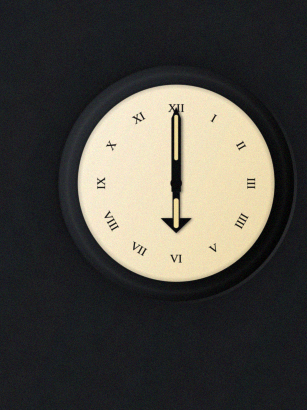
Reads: 6:00
